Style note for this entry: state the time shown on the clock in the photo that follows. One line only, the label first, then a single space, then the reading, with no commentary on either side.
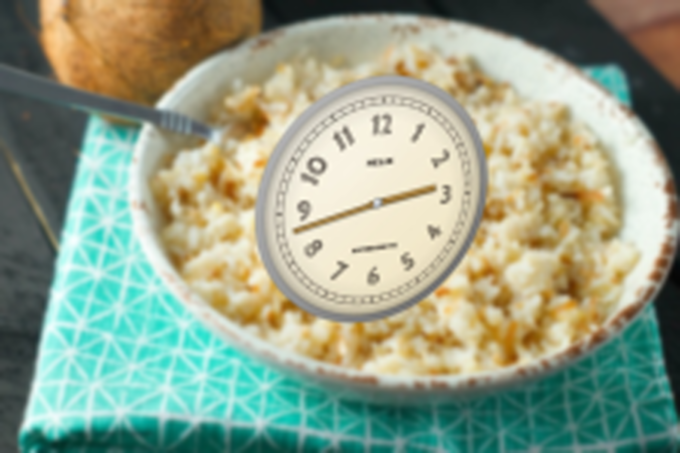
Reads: 2:43
